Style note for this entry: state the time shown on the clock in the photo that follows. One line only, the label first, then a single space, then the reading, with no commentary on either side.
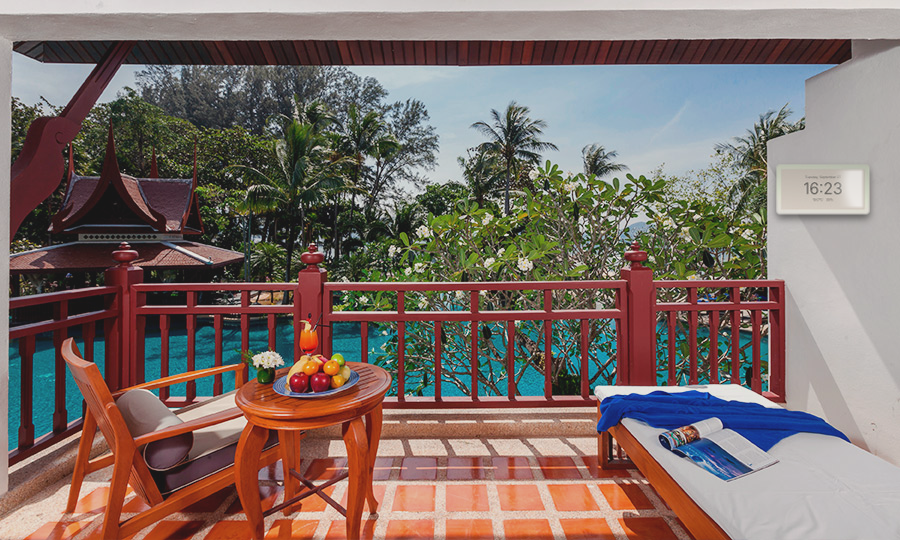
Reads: 16:23
